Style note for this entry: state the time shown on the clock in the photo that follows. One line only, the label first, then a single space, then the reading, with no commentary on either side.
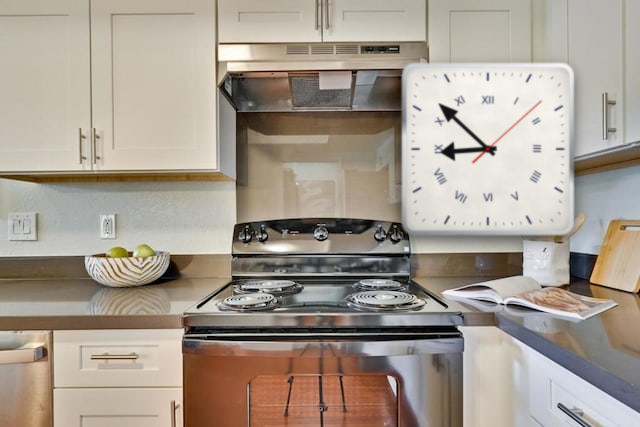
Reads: 8:52:08
